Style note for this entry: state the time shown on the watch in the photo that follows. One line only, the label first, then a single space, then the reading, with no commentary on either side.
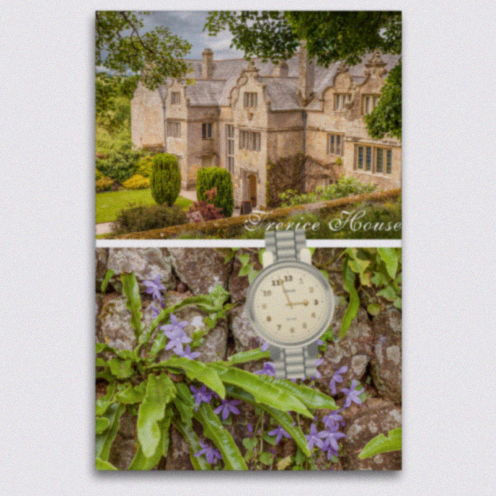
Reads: 2:57
